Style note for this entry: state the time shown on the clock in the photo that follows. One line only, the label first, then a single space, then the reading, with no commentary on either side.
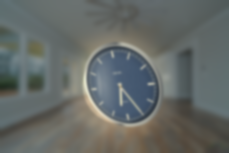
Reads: 6:25
